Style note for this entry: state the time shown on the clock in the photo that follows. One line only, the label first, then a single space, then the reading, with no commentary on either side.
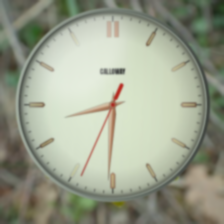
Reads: 8:30:34
